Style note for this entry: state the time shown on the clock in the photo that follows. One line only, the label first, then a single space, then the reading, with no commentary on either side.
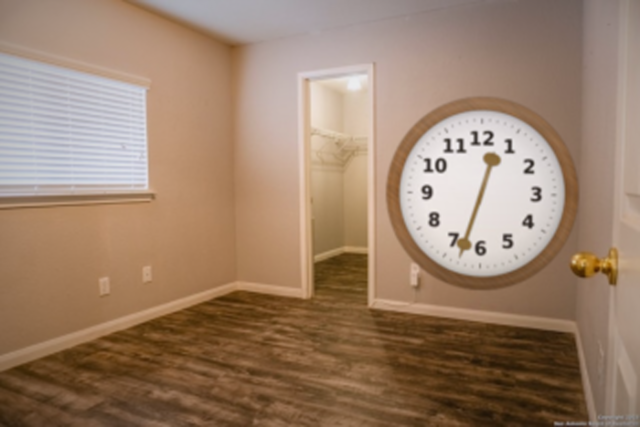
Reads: 12:33
